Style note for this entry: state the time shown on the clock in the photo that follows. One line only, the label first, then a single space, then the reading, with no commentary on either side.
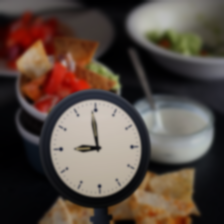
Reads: 8:59
